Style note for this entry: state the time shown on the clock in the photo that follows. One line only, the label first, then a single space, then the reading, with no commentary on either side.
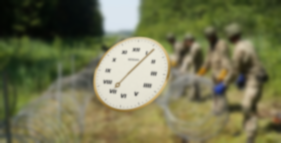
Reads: 7:06
